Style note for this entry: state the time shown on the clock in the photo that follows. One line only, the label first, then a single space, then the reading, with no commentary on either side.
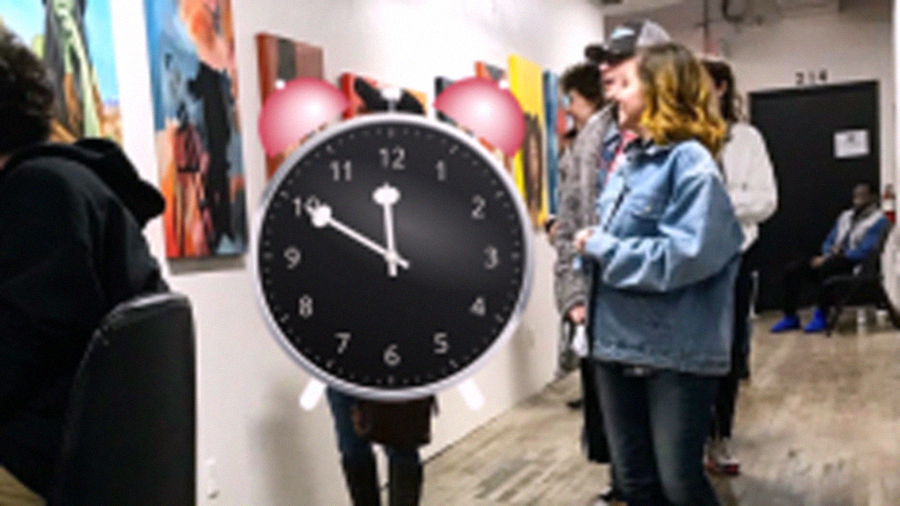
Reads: 11:50
